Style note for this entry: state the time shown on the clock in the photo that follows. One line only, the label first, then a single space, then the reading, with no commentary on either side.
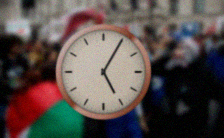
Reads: 5:05
